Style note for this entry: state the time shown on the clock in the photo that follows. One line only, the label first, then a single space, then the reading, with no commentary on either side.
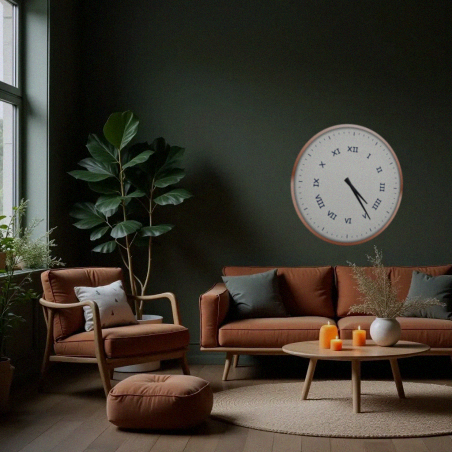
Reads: 4:24
